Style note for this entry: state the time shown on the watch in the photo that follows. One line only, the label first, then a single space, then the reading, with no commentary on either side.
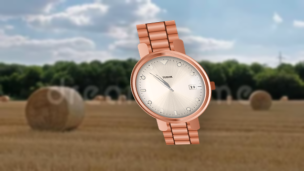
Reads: 10:53
